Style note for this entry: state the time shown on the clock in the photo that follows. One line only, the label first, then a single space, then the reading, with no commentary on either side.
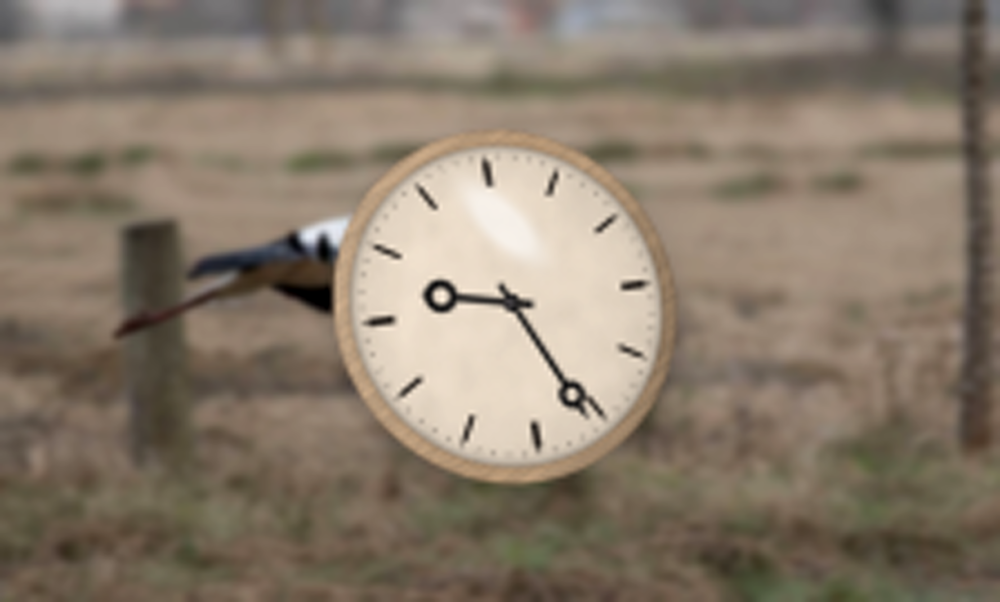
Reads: 9:26
